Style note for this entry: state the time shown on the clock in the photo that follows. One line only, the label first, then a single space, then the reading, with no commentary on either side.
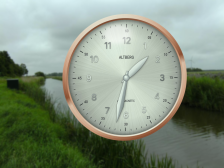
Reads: 1:32
